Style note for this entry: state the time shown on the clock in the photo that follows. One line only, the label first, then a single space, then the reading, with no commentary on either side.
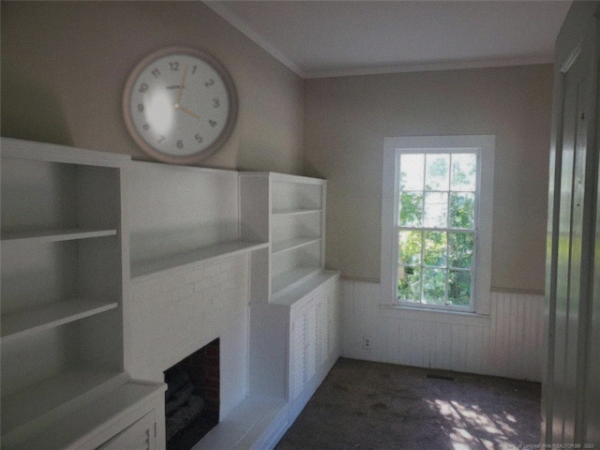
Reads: 4:03
